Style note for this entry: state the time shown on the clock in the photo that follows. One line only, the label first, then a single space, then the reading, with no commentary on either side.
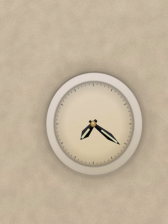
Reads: 7:21
